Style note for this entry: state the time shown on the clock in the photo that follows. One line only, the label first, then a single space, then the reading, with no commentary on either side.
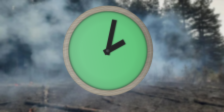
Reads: 2:02
